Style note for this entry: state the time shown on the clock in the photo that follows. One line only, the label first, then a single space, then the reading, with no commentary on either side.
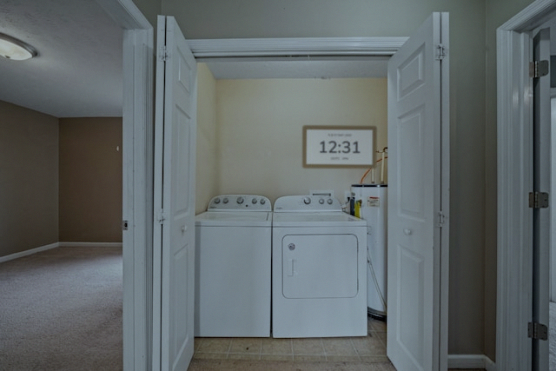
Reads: 12:31
